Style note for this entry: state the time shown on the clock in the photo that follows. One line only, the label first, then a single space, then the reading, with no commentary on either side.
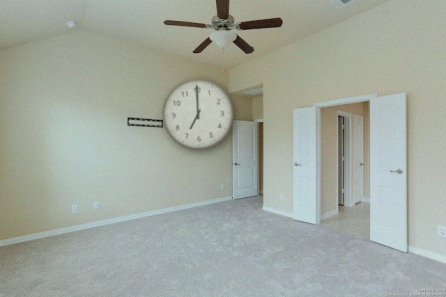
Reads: 7:00
